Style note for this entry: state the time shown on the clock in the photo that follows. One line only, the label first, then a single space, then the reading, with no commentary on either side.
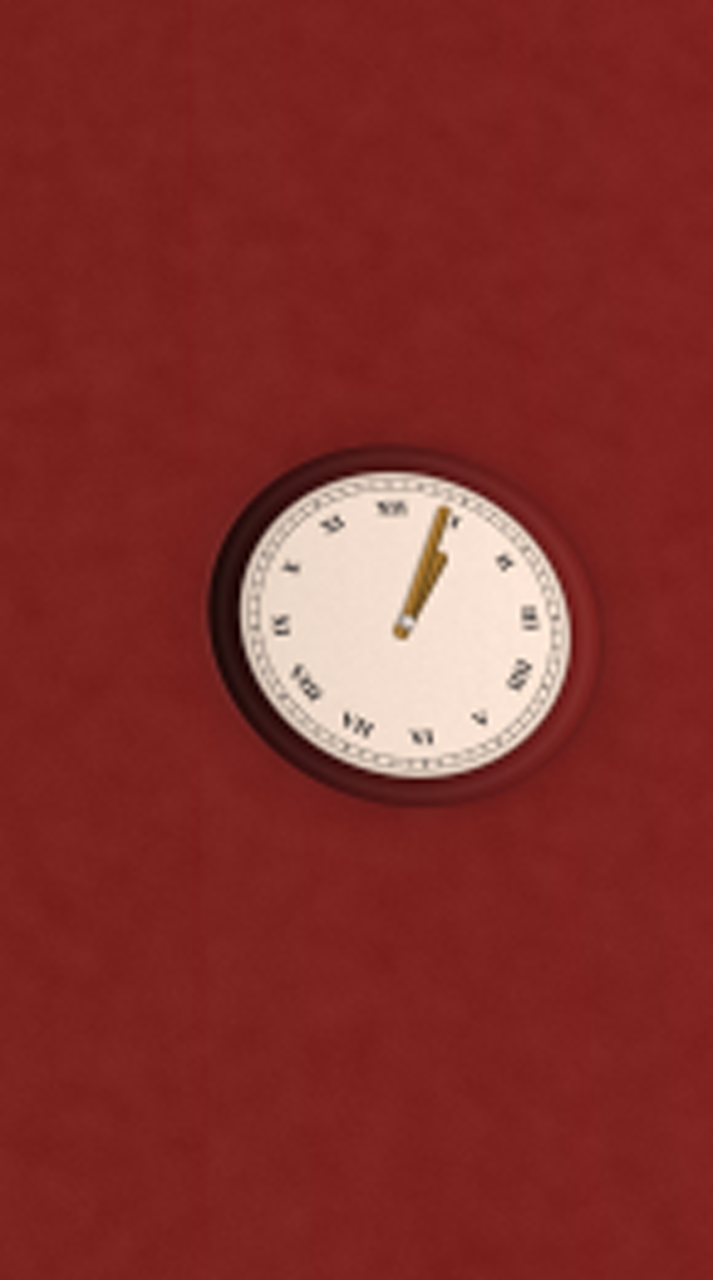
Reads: 1:04
